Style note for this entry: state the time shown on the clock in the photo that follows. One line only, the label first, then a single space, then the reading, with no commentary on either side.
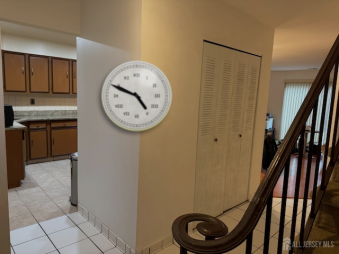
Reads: 4:49
